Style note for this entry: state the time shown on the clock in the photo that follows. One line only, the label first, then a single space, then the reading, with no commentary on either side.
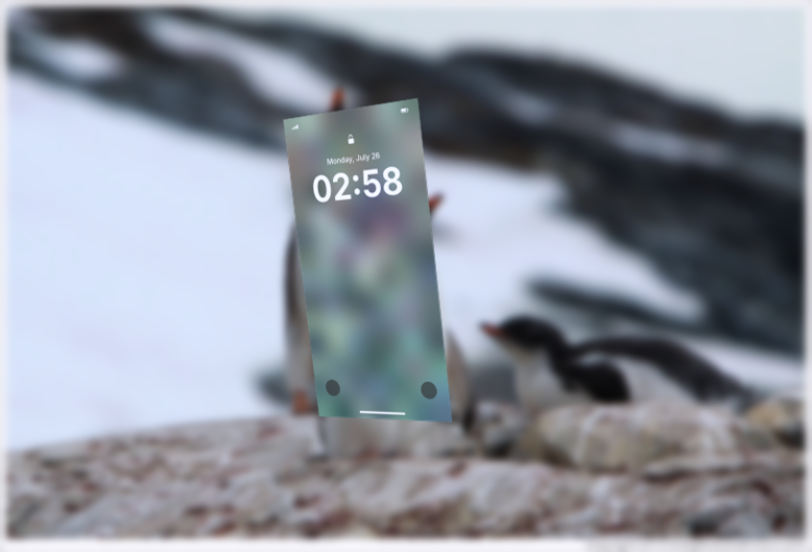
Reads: 2:58
